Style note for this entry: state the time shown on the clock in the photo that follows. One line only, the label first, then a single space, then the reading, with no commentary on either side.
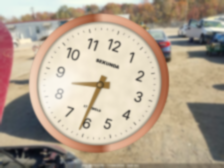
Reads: 8:31
